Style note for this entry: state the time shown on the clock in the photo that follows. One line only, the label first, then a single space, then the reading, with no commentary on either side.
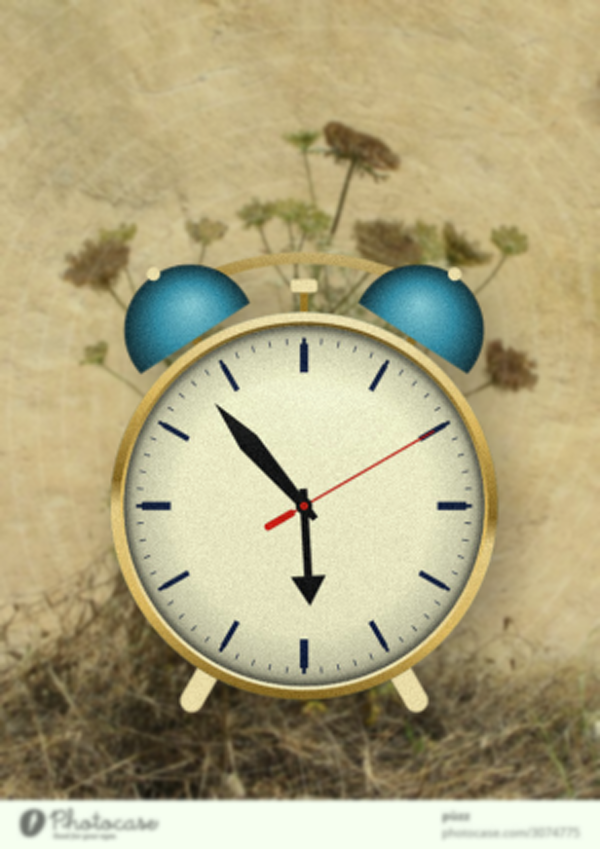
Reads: 5:53:10
